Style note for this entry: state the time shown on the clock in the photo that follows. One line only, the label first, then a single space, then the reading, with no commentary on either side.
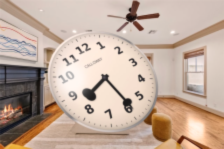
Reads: 8:29
